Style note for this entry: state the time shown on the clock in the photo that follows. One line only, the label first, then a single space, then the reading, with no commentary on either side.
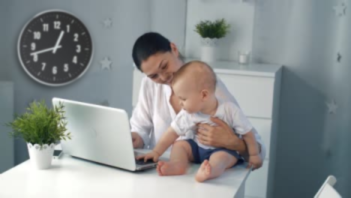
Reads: 12:42
